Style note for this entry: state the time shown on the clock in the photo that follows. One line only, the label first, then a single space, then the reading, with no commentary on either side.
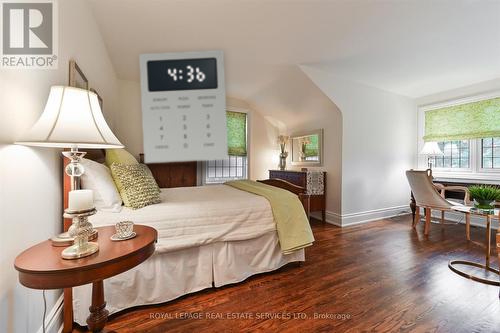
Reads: 4:36
